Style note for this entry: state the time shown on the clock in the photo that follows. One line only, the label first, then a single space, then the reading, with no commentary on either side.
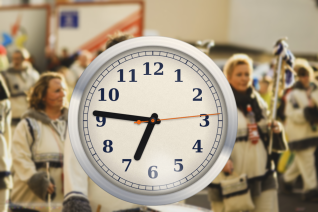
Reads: 6:46:14
